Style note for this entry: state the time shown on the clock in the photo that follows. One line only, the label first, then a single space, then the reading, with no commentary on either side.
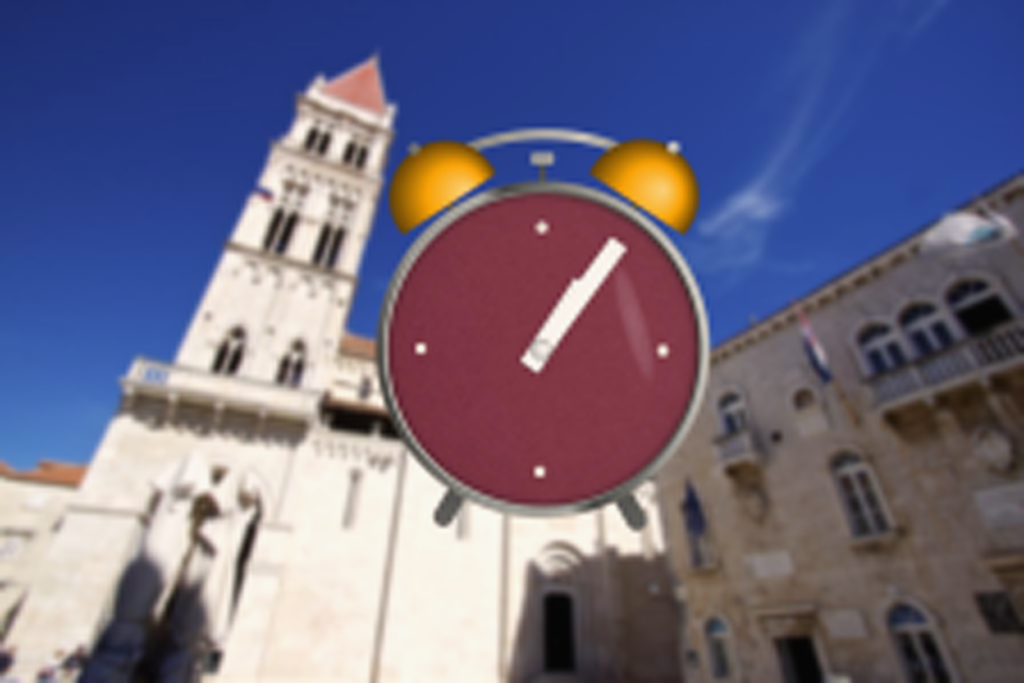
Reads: 1:06
